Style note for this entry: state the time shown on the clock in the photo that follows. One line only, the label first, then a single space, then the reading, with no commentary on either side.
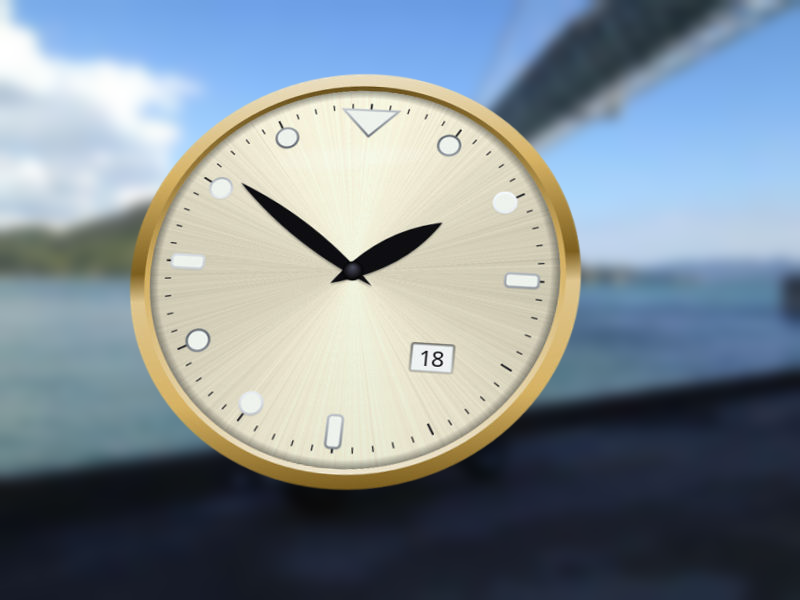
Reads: 1:51
